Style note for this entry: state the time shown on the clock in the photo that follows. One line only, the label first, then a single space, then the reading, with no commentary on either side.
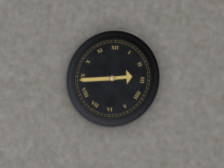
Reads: 2:44
